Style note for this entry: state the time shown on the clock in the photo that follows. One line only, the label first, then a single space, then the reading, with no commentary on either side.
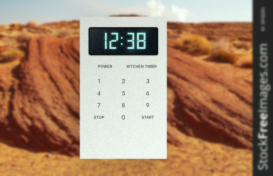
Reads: 12:38
